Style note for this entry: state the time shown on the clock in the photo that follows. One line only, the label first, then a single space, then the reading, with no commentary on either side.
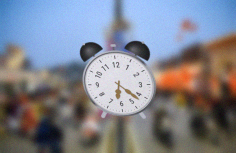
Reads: 6:22
